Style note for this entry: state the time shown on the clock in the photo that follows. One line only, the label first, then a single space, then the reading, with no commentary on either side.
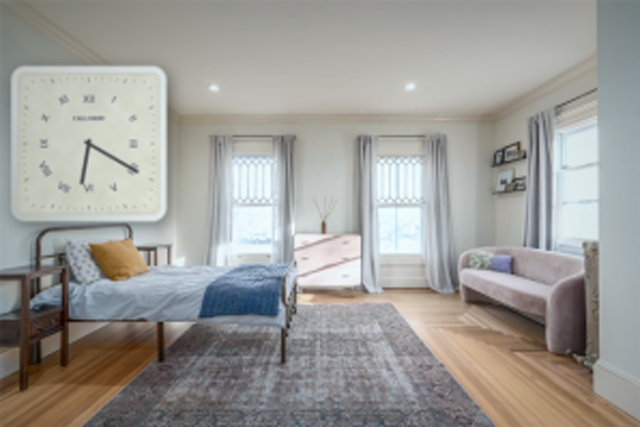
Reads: 6:20
